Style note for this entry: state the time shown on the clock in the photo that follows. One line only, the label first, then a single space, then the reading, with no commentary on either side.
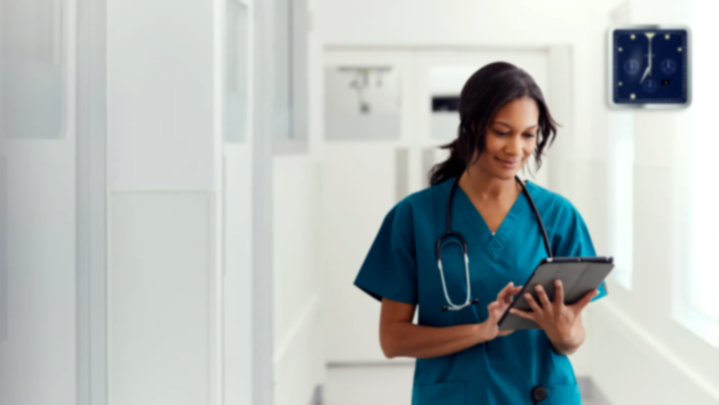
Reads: 7:00
